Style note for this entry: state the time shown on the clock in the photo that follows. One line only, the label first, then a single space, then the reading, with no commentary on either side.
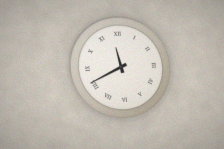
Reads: 11:41
